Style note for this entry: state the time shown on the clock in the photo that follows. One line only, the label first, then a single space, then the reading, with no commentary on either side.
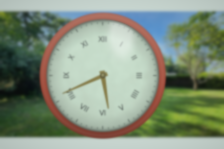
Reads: 5:41
